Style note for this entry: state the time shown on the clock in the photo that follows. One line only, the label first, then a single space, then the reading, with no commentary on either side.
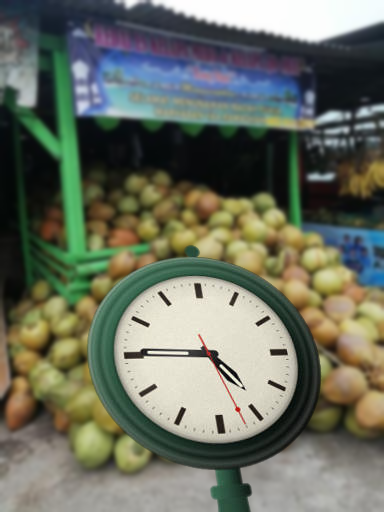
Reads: 4:45:27
